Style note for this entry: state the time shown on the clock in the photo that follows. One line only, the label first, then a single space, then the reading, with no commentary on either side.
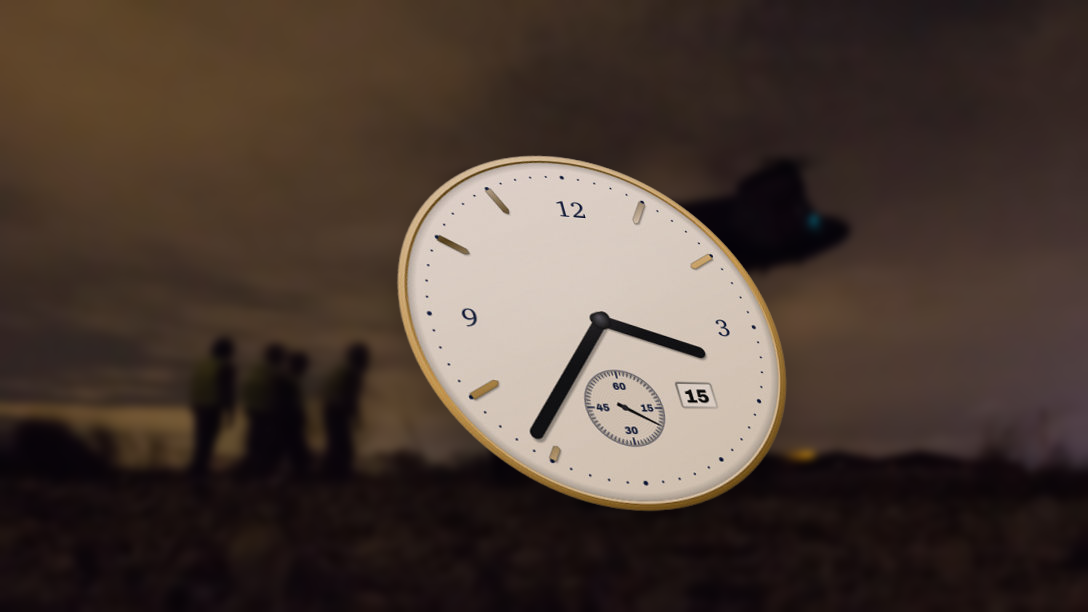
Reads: 3:36:20
